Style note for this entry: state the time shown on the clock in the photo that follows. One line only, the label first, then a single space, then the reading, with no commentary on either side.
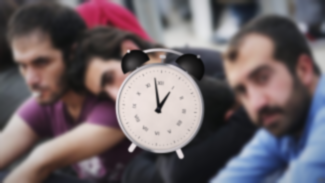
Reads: 12:58
